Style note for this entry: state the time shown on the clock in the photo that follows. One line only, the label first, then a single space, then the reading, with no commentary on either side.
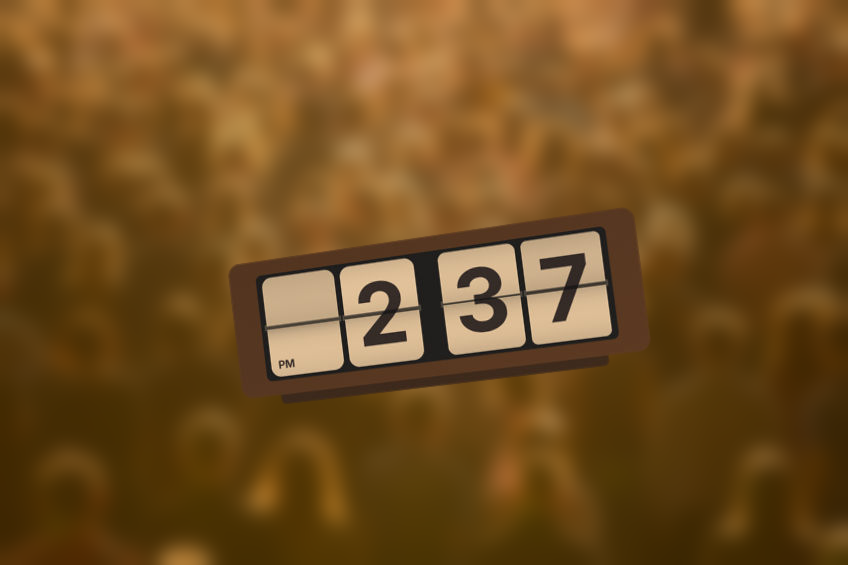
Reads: 2:37
